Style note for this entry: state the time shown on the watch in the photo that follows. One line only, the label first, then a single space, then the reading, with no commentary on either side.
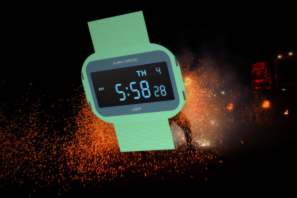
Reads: 5:58:28
